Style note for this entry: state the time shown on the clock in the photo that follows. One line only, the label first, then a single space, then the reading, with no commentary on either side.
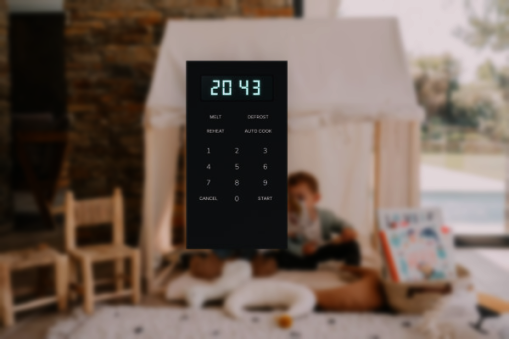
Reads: 20:43
